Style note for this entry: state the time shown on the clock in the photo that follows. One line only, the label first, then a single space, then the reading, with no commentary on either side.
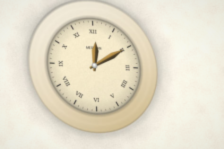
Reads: 12:10
